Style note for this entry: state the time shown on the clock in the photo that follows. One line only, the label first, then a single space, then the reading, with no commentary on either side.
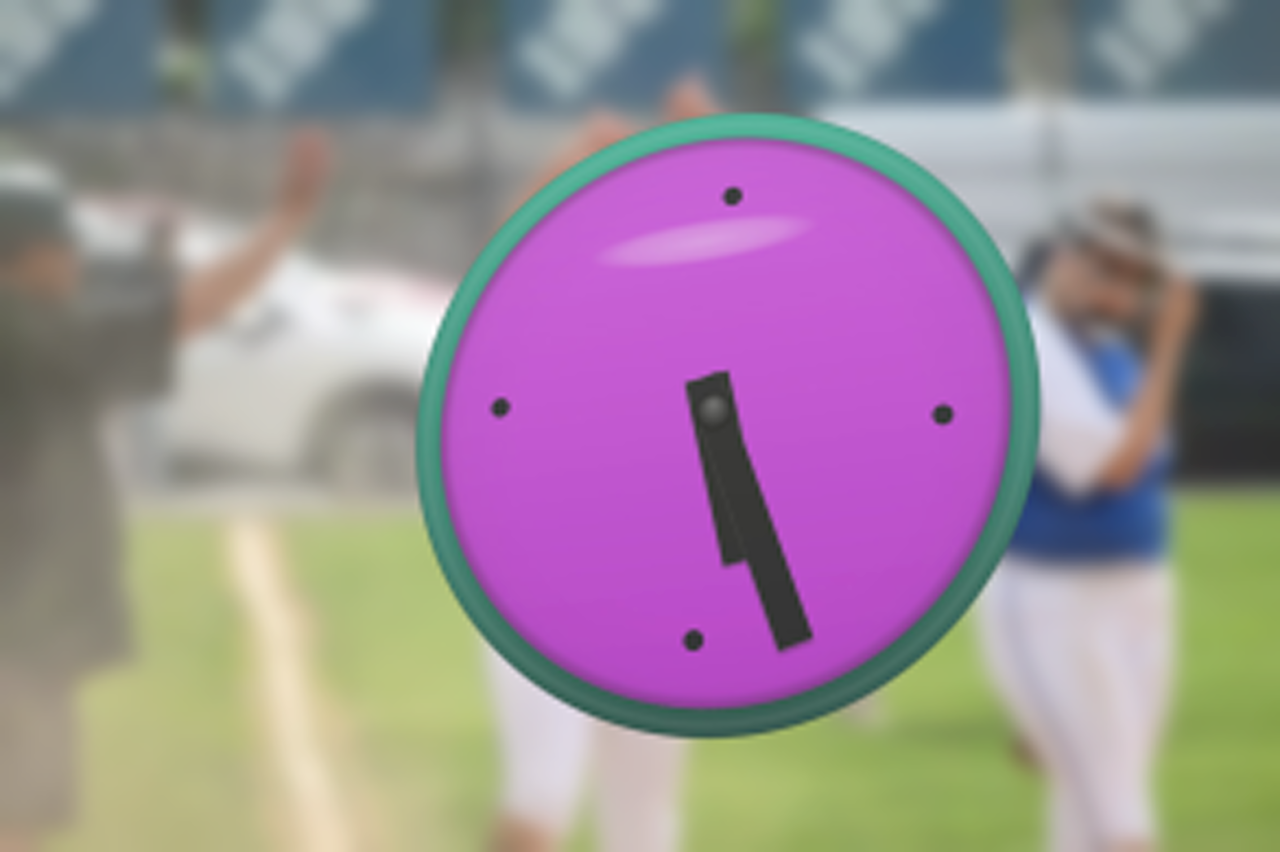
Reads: 5:26
